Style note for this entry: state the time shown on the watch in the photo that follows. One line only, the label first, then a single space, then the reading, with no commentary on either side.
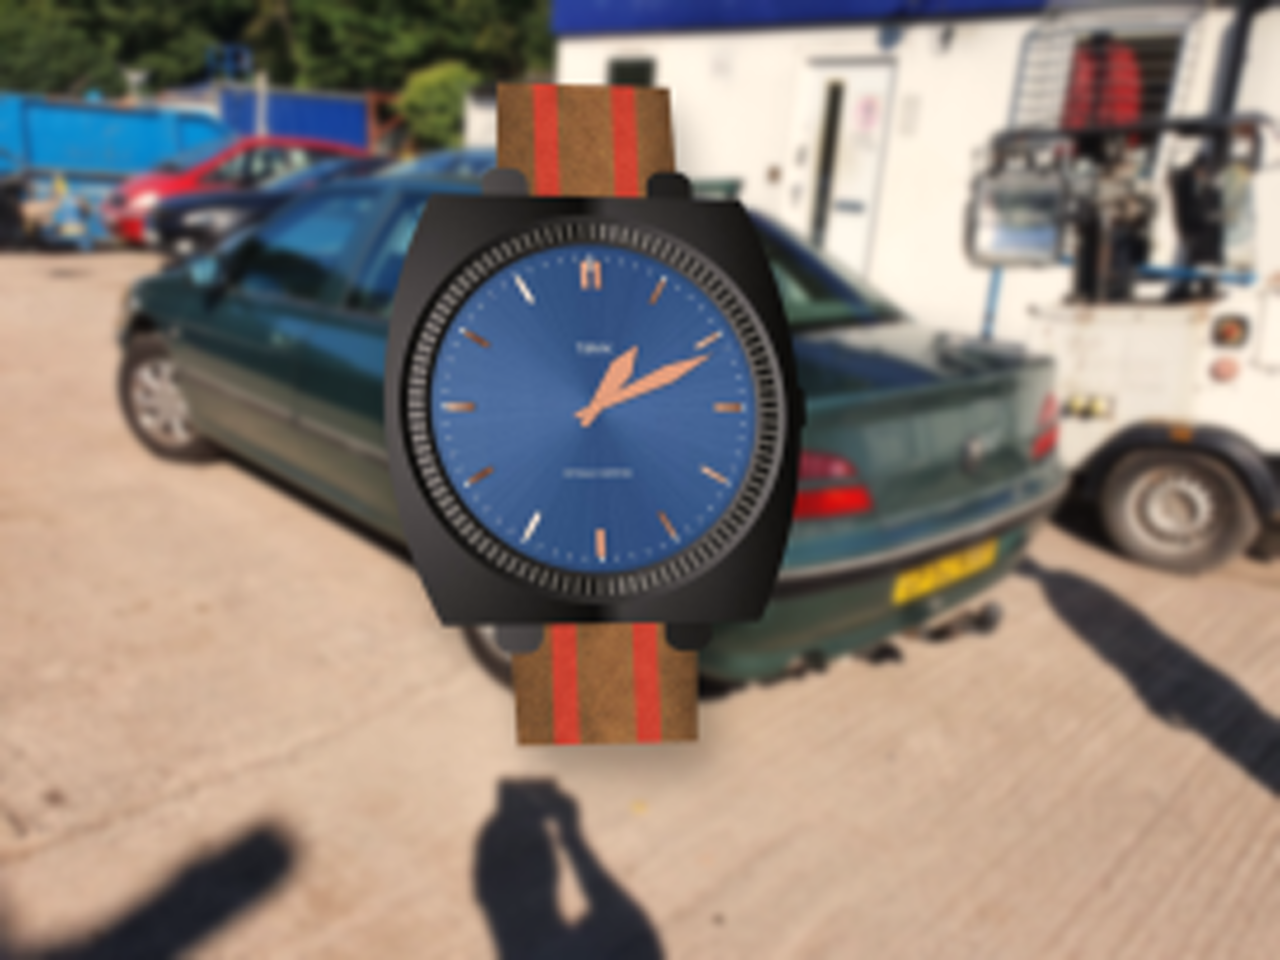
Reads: 1:11
